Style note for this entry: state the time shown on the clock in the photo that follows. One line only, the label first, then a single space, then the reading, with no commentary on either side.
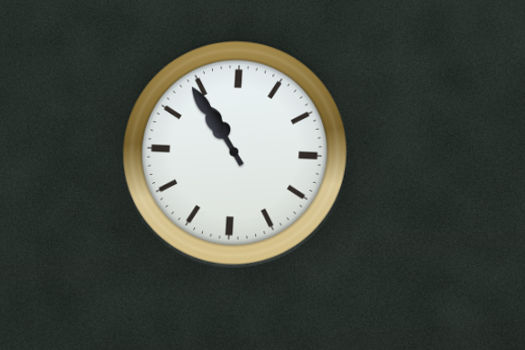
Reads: 10:54
